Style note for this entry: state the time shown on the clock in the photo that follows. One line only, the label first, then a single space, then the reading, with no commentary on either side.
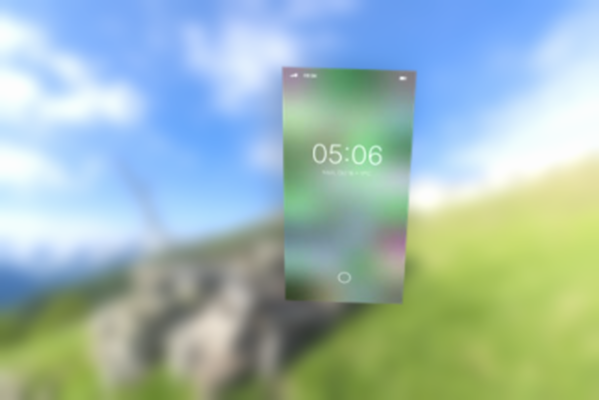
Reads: 5:06
